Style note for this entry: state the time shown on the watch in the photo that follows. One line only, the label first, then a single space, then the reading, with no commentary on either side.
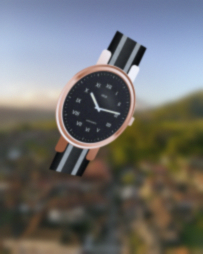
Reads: 10:14
